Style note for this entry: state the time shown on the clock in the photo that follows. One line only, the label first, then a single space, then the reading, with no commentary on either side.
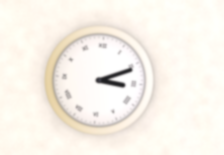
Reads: 3:11
